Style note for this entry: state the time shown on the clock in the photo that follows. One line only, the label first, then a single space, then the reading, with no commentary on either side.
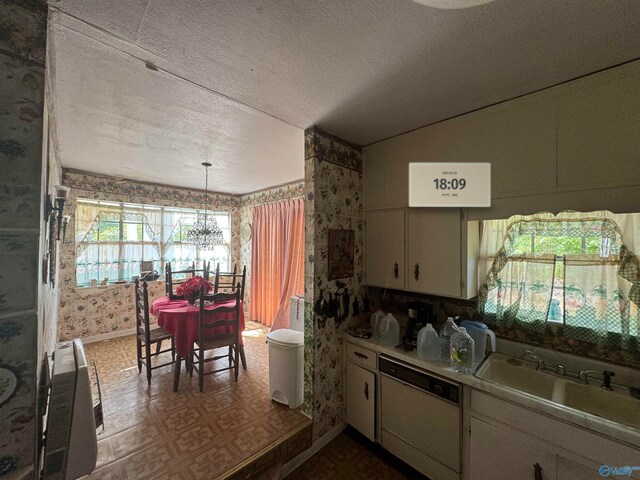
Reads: 18:09
